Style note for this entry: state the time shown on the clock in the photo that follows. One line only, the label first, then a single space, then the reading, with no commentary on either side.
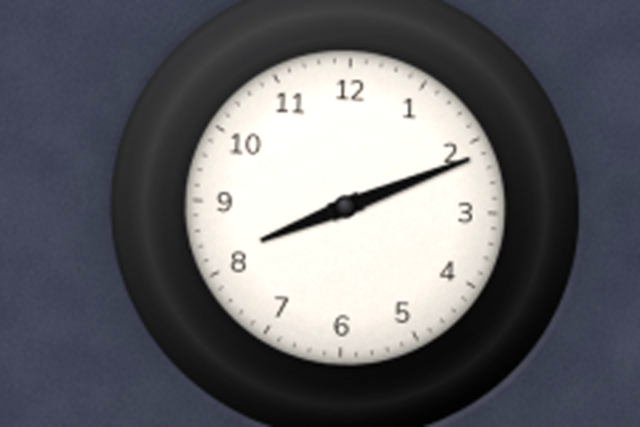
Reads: 8:11
